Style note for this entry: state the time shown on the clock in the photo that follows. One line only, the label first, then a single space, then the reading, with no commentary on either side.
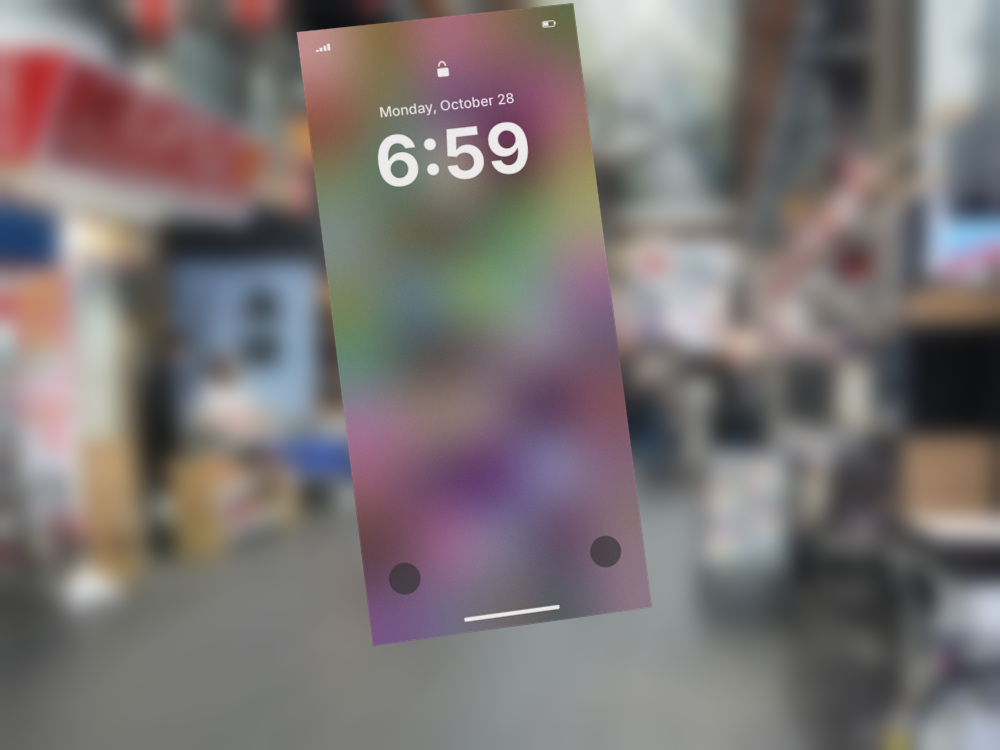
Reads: 6:59
